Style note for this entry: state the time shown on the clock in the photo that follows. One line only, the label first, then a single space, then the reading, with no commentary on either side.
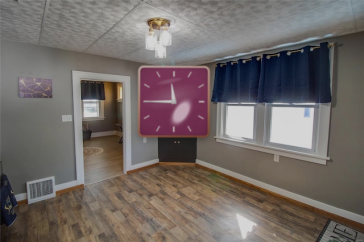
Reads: 11:45
